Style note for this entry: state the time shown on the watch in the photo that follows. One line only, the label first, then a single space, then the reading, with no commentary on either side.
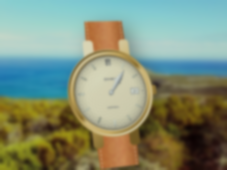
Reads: 1:06
